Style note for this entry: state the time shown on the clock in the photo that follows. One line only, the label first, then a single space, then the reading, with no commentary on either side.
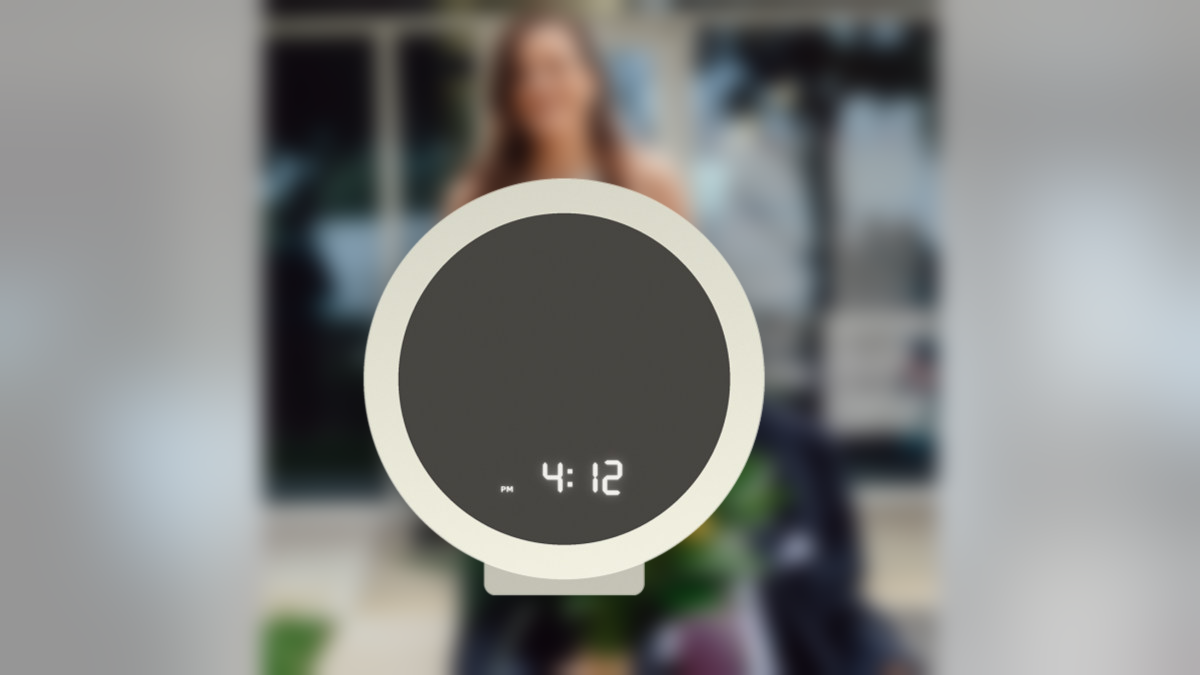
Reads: 4:12
